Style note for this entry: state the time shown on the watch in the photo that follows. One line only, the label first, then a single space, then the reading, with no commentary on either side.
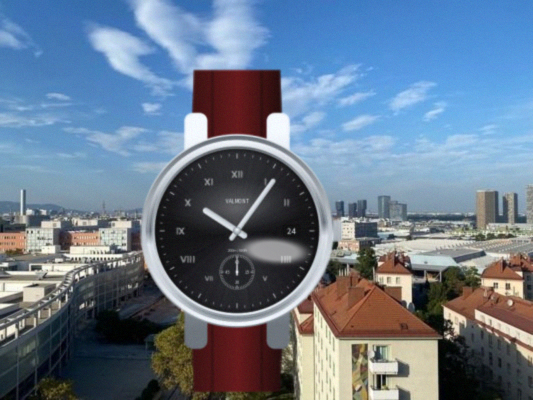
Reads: 10:06
